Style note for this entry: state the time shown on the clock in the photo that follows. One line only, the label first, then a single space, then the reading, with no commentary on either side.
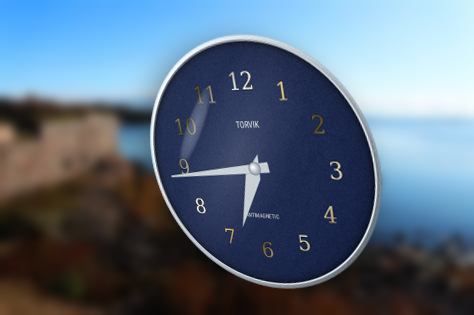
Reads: 6:44
